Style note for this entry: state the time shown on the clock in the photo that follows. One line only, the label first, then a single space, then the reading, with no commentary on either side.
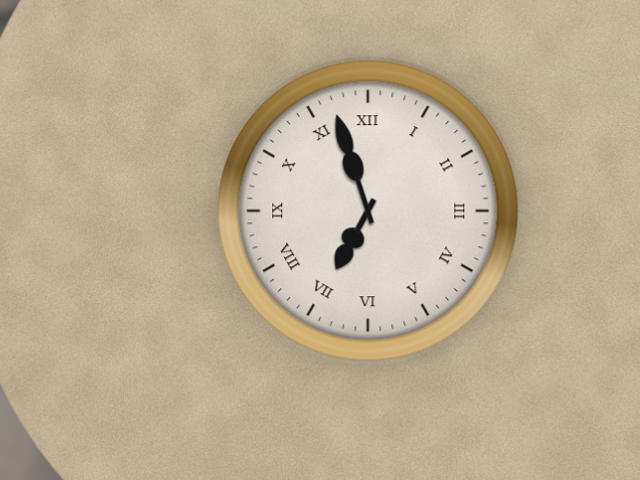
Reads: 6:57
